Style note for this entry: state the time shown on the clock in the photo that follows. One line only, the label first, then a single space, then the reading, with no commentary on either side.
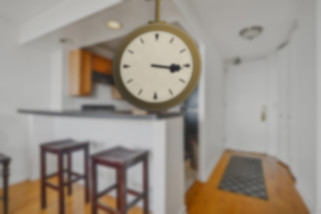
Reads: 3:16
